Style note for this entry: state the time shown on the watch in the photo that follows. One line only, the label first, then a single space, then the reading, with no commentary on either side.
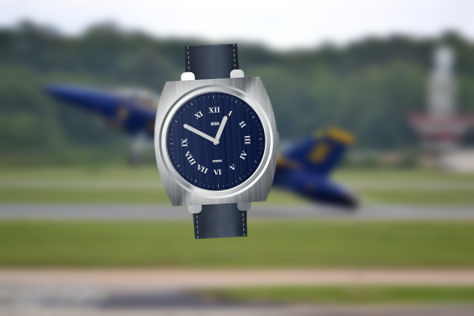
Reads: 12:50
